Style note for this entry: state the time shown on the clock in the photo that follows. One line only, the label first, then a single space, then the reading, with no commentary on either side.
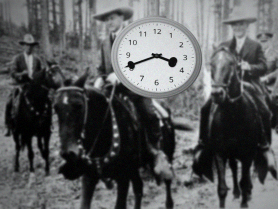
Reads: 3:41
